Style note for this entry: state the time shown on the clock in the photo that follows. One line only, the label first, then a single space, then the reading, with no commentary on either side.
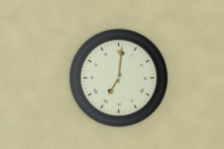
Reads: 7:01
